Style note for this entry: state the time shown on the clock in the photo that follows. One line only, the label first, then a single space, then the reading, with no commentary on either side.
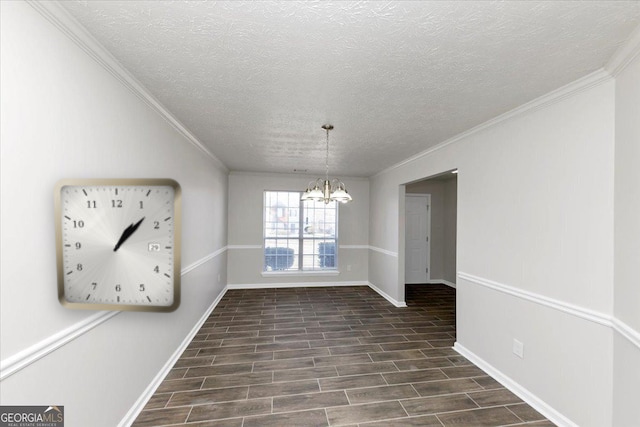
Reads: 1:07
